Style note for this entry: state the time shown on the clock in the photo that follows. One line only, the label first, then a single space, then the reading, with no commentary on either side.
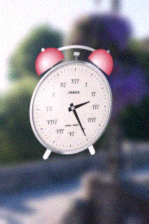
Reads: 2:25
